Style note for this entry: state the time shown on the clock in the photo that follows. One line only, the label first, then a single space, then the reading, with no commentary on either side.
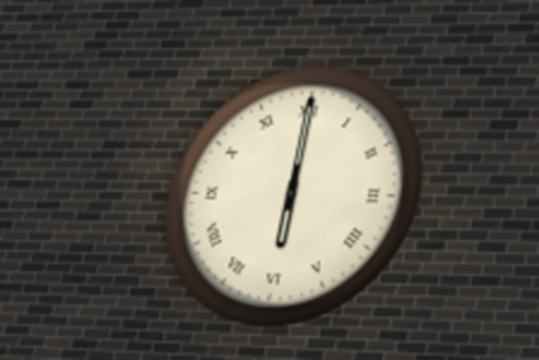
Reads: 6:00
